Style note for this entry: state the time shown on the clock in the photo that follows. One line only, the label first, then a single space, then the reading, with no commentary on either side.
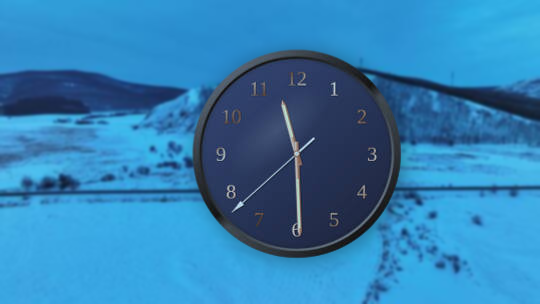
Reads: 11:29:38
